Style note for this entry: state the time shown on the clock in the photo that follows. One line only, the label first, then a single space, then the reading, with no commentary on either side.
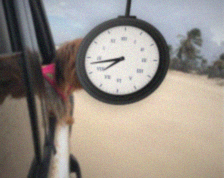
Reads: 7:43
